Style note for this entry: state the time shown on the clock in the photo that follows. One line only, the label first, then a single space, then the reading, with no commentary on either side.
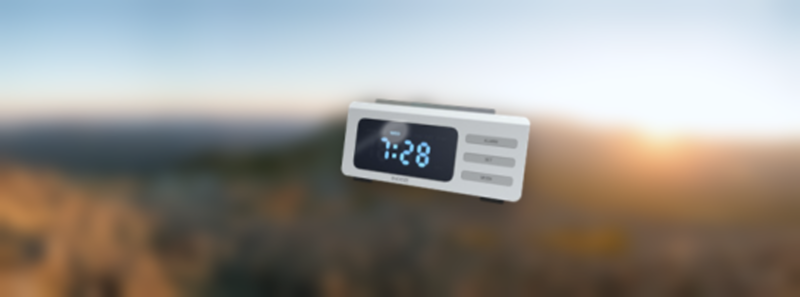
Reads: 7:28
